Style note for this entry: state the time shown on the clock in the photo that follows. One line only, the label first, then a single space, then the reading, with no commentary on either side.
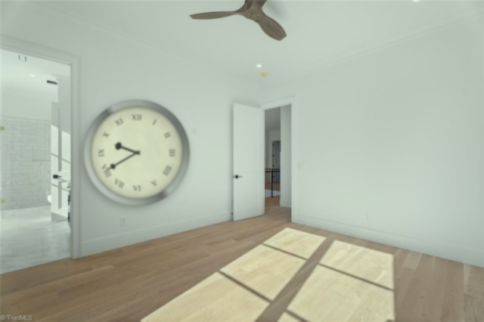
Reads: 9:40
